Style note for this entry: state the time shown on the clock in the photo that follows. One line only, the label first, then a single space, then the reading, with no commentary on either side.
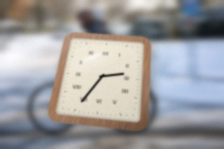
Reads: 2:35
